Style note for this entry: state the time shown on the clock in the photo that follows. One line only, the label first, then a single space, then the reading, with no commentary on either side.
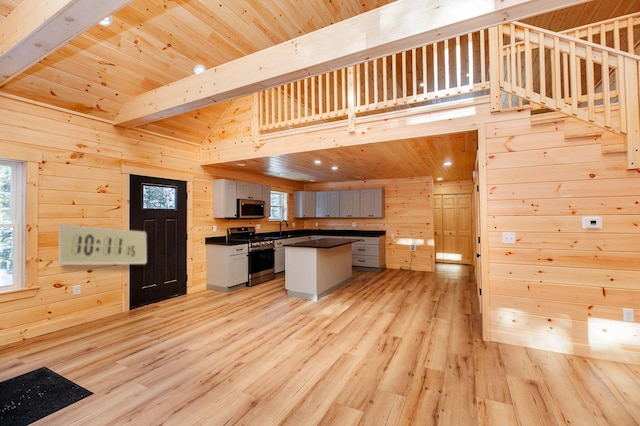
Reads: 10:11:15
